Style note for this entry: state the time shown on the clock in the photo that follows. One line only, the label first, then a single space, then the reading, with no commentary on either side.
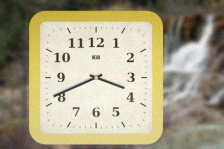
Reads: 3:41
